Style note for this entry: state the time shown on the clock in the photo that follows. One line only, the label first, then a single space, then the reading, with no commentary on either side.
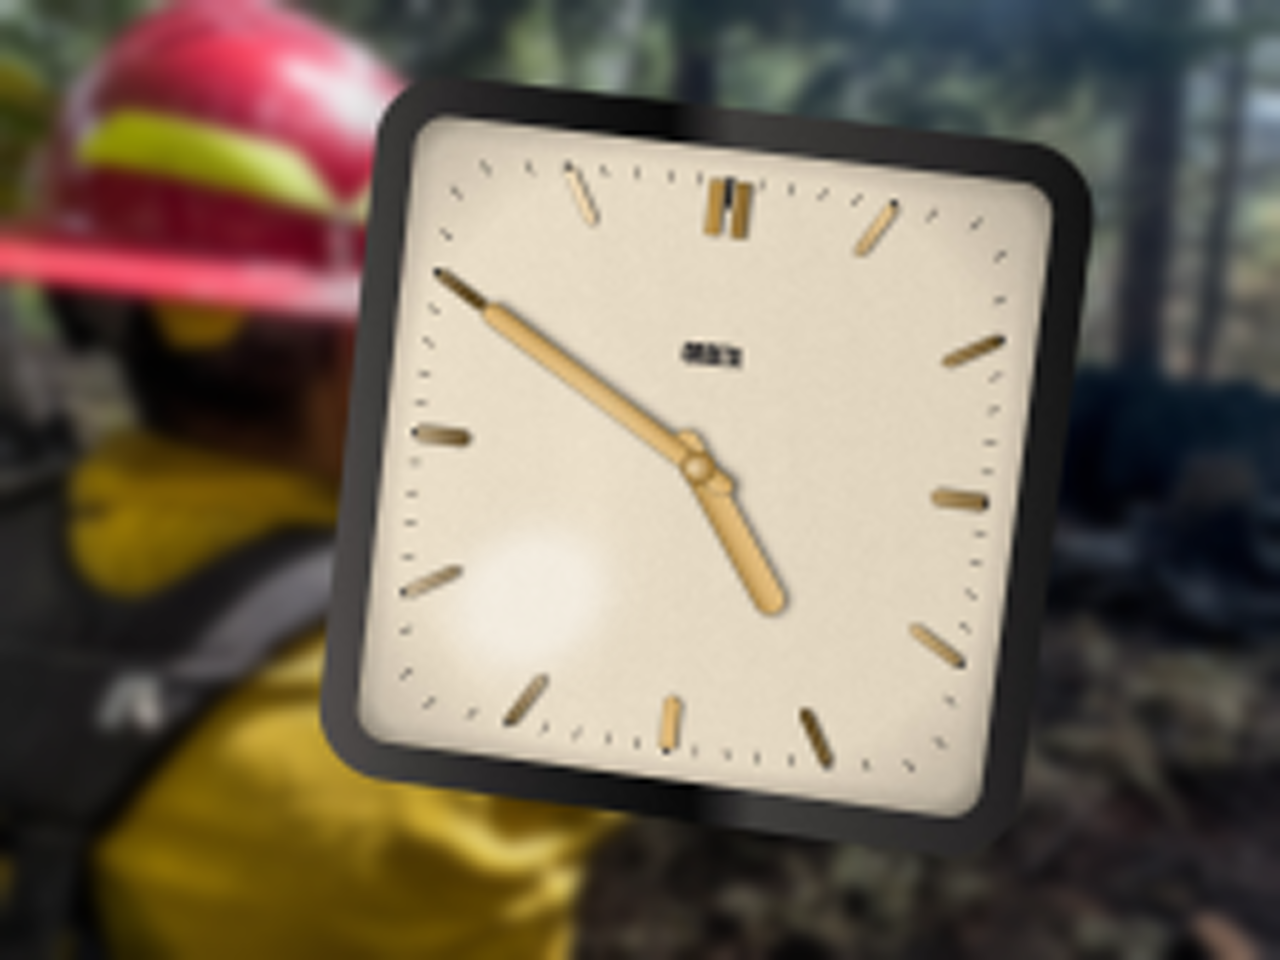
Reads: 4:50
